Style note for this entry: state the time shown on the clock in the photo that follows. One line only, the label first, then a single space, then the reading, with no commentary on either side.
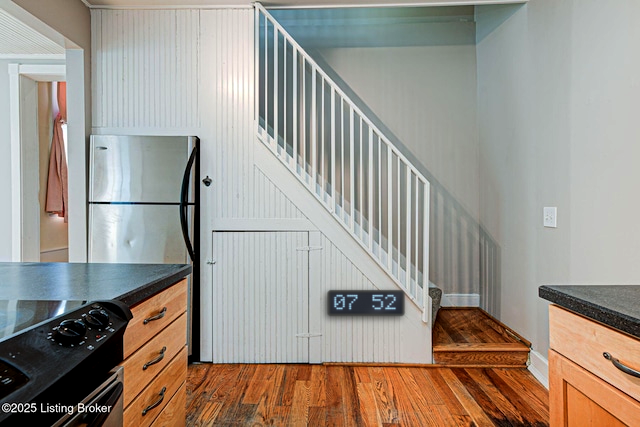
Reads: 7:52
